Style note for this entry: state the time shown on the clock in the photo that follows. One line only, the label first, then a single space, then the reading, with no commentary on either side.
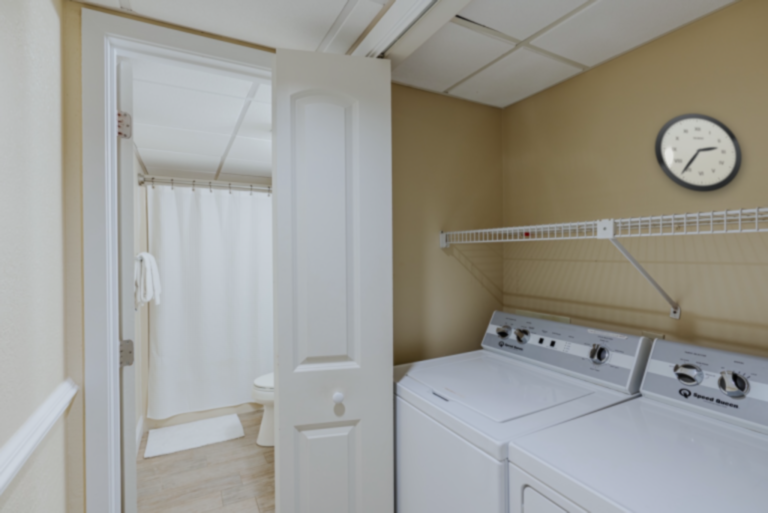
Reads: 2:36
